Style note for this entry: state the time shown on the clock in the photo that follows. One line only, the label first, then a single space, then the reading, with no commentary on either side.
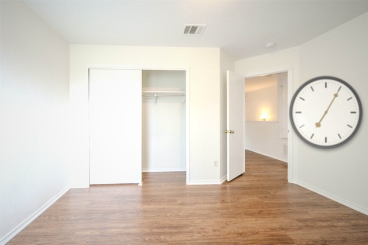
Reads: 7:05
